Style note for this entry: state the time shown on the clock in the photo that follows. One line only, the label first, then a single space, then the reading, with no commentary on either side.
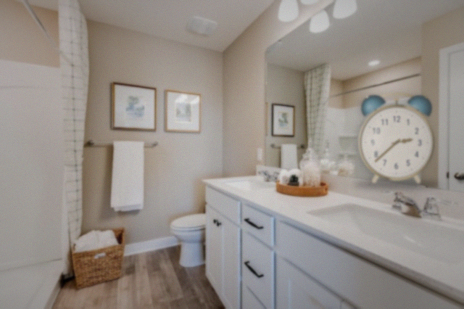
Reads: 2:38
